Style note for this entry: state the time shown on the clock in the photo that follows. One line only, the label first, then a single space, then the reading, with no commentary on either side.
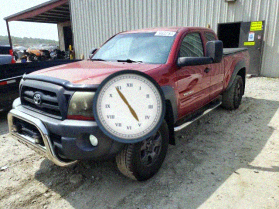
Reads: 4:54
